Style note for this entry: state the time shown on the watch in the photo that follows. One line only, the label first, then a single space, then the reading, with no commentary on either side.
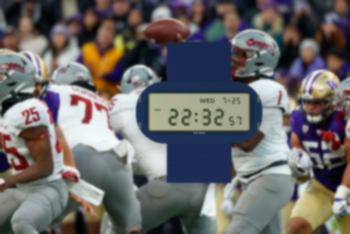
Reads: 22:32
